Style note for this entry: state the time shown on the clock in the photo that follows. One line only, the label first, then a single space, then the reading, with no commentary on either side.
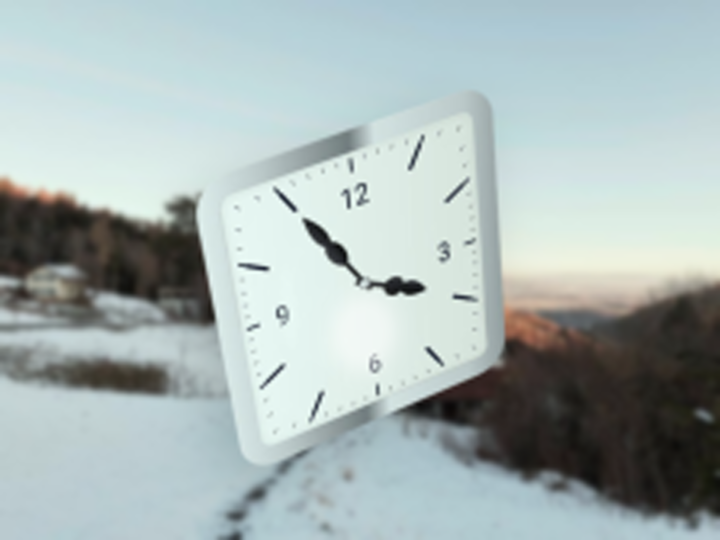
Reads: 3:55
